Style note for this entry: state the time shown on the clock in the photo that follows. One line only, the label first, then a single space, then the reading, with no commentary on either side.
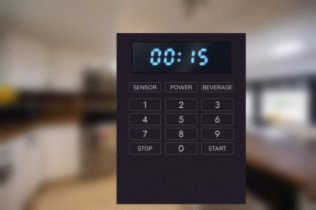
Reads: 0:15
